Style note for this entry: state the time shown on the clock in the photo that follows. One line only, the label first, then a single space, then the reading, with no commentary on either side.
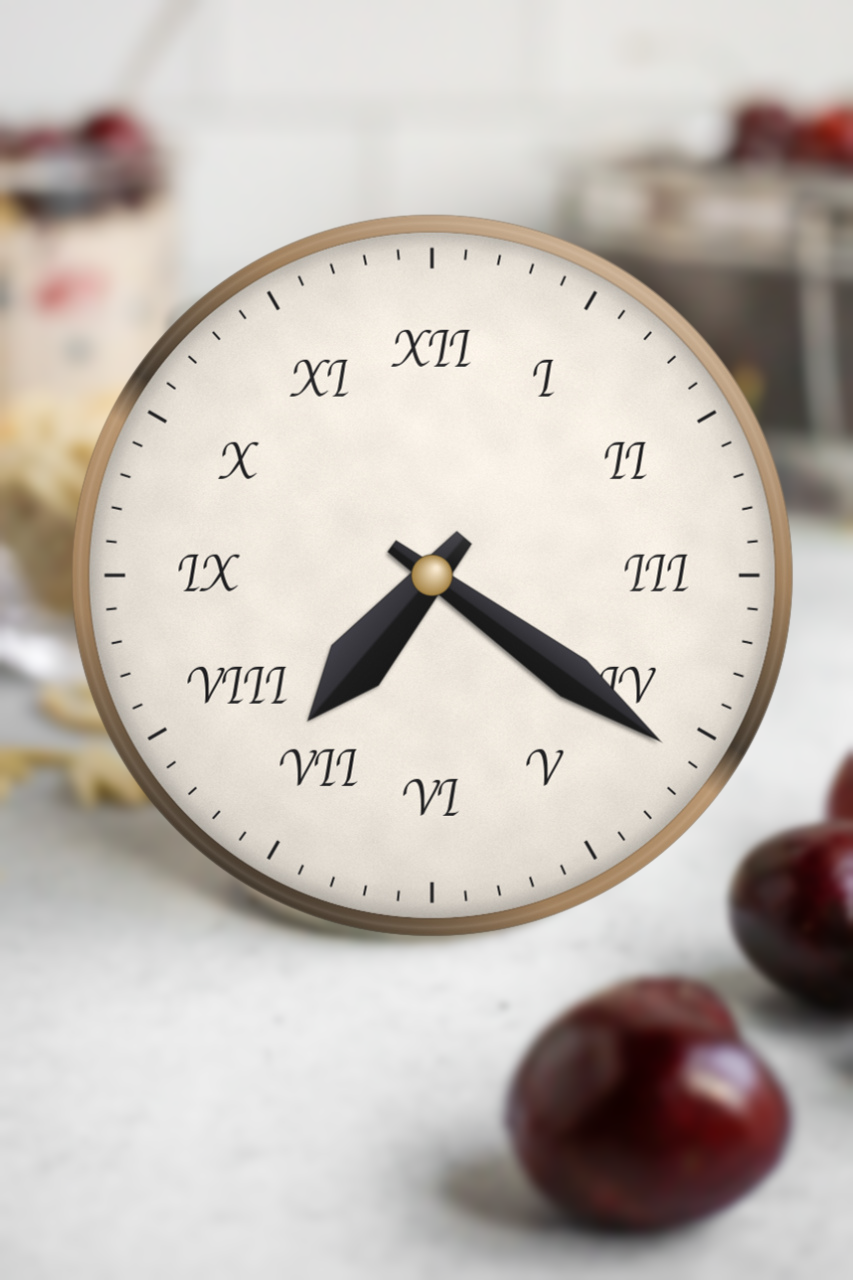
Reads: 7:21
